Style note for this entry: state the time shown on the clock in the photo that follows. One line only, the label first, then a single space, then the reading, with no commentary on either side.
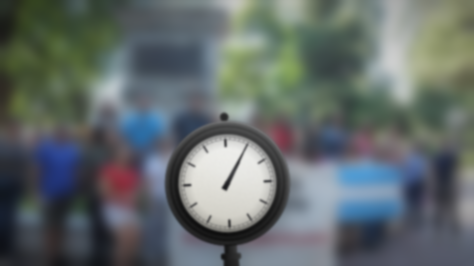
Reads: 1:05
